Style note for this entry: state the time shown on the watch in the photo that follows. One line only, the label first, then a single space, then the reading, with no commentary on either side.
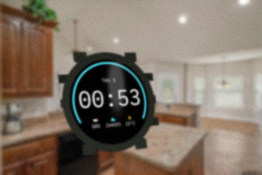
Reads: 0:53
